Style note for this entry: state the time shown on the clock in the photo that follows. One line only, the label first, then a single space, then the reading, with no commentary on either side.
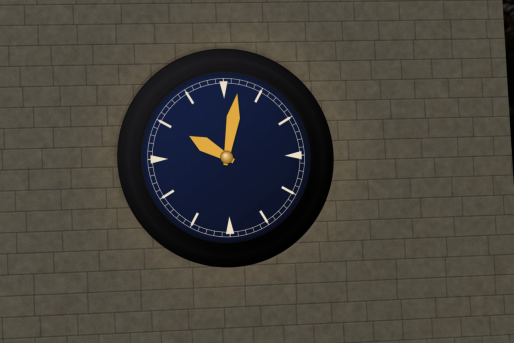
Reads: 10:02
